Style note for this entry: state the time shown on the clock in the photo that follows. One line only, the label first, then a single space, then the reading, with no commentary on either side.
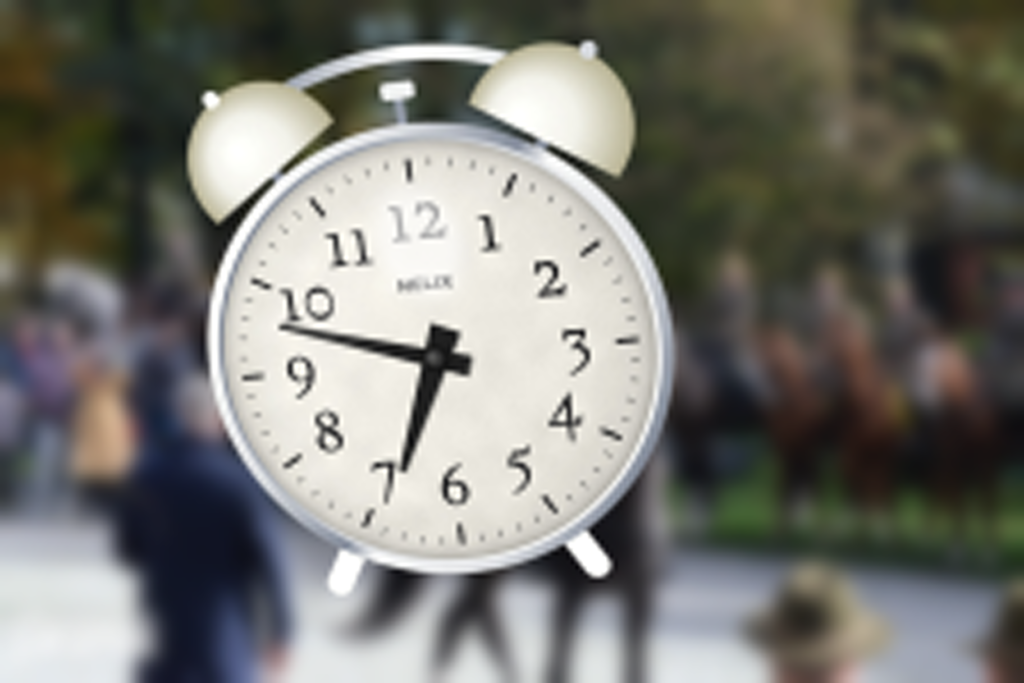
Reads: 6:48
